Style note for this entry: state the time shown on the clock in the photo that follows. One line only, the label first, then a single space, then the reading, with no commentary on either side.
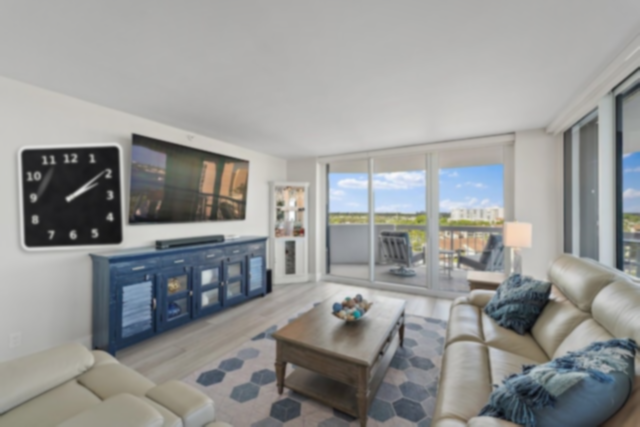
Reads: 2:09
